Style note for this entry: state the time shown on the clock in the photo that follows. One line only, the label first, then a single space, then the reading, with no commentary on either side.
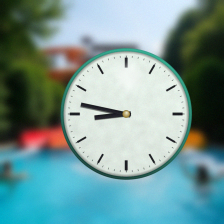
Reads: 8:47
